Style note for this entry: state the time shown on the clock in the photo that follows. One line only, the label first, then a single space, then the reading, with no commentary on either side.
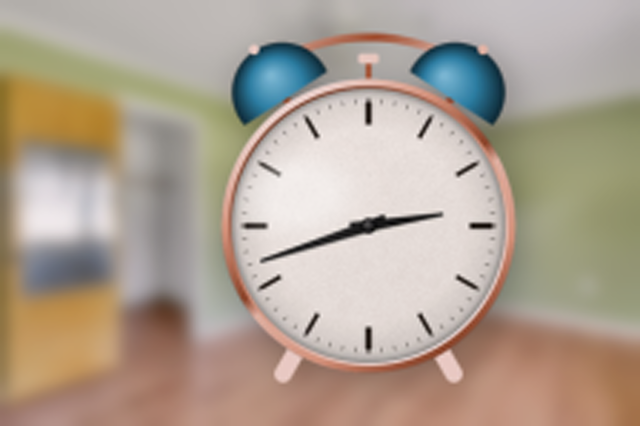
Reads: 2:42
